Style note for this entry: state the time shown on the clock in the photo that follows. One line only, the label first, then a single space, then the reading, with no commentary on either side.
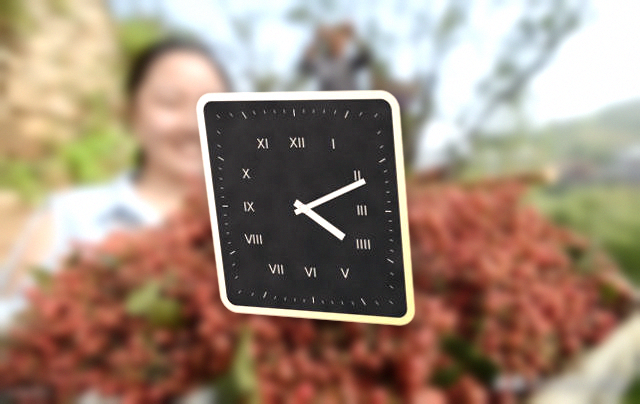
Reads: 4:11
